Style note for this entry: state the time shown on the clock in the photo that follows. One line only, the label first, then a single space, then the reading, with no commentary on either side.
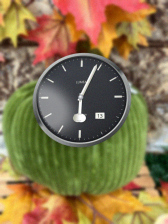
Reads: 6:04
